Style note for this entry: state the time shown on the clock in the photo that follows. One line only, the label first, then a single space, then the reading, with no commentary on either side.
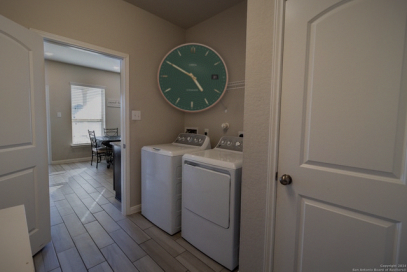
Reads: 4:50
